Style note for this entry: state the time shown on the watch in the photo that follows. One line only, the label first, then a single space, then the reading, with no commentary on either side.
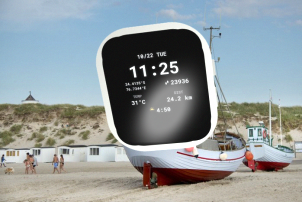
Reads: 11:25
